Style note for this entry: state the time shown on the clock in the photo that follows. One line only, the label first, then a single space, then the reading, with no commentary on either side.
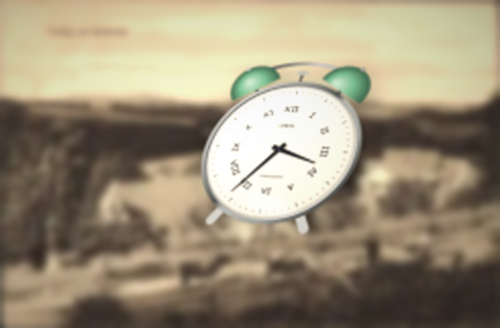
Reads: 3:36
